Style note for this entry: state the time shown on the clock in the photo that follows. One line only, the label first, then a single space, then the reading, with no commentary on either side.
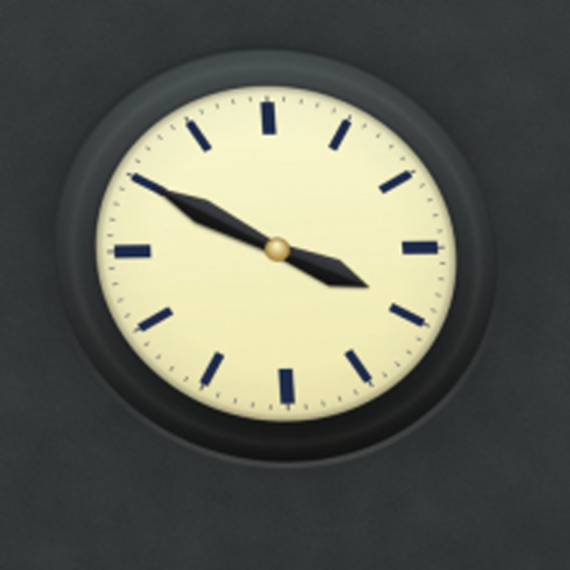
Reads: 3:50
